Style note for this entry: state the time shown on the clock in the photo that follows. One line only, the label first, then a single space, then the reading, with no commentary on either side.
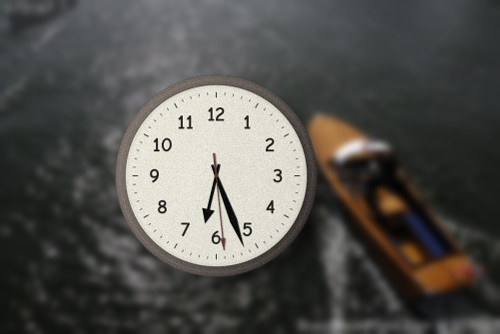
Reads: 6:26:29
